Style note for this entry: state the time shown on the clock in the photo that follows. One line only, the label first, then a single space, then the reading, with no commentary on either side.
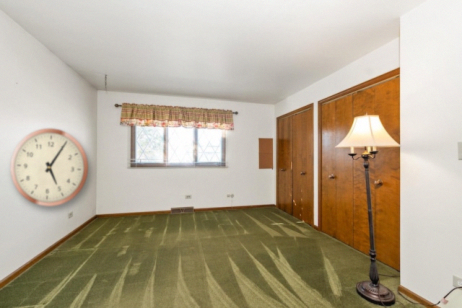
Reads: 5:05
